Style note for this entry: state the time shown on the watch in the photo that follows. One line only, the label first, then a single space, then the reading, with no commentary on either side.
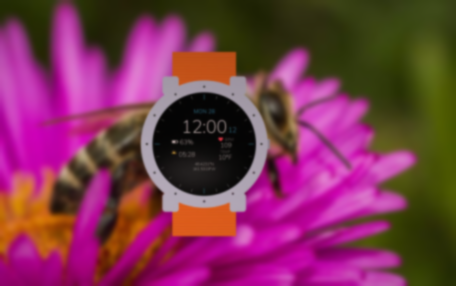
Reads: 12:00
